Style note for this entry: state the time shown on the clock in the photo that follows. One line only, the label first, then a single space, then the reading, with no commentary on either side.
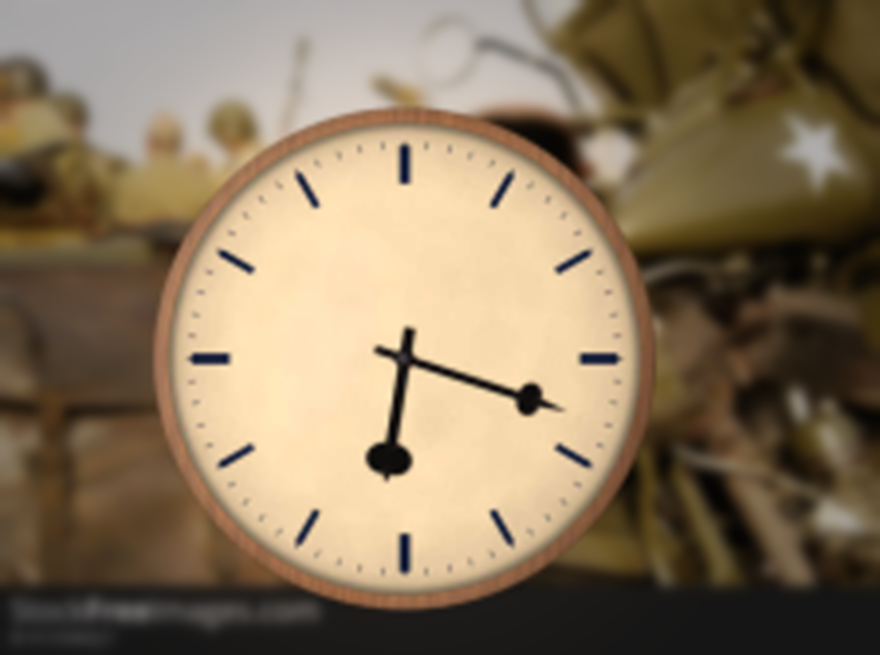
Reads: 6:18
